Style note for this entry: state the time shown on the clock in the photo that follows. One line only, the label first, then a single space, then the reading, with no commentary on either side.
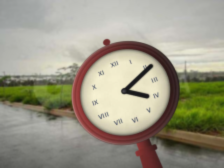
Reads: 4:11
